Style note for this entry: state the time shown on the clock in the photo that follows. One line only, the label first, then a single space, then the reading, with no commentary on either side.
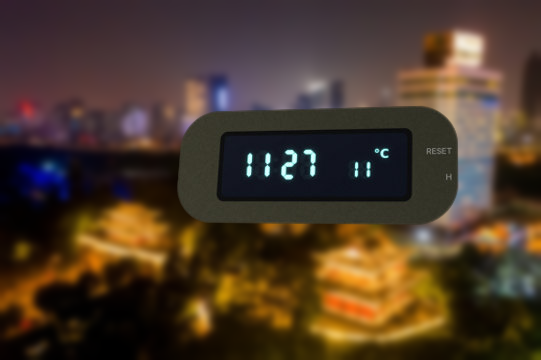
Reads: 11:27
